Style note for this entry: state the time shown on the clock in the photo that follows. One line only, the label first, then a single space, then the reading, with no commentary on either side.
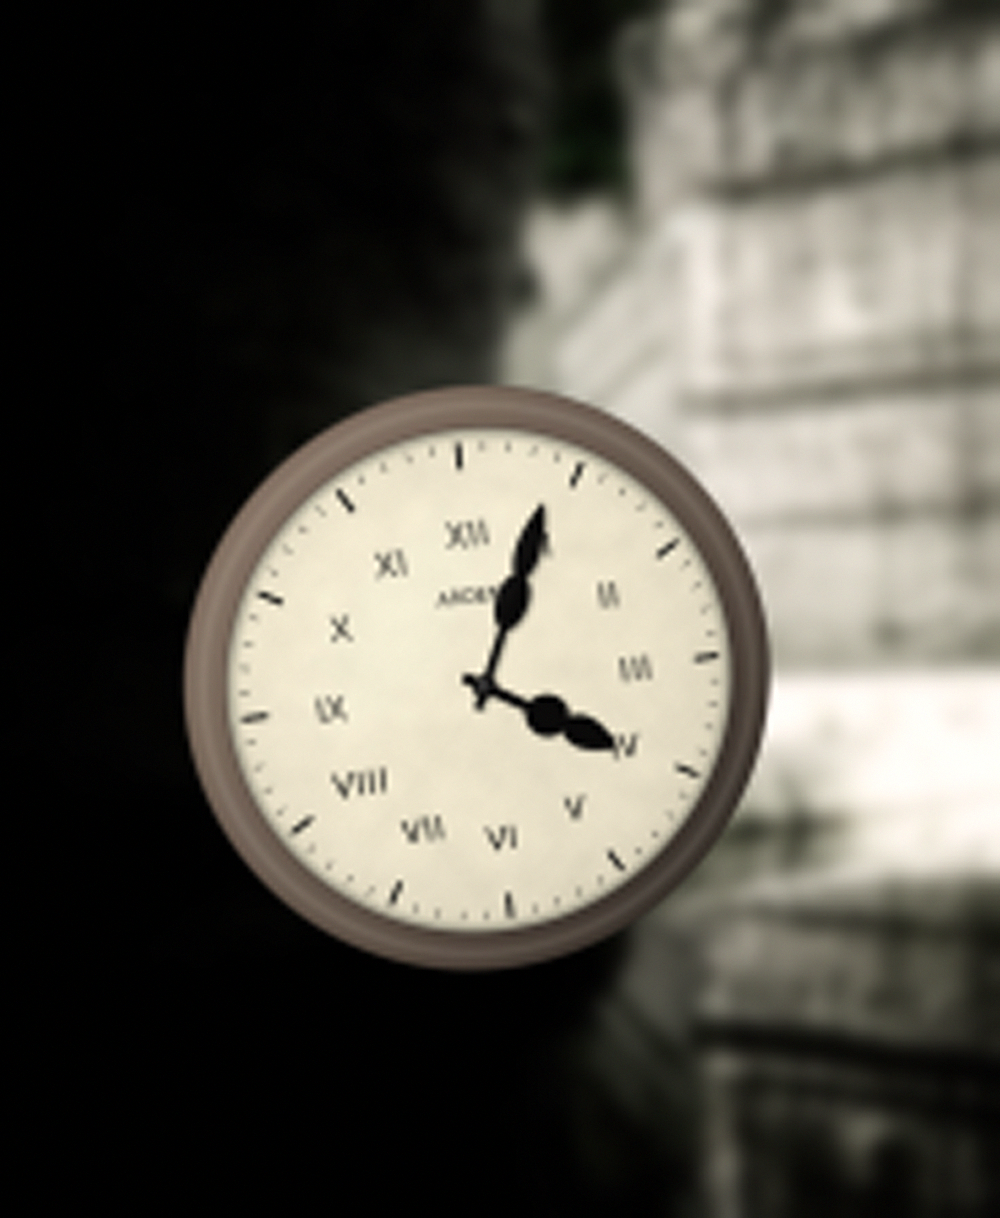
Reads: 4:04
